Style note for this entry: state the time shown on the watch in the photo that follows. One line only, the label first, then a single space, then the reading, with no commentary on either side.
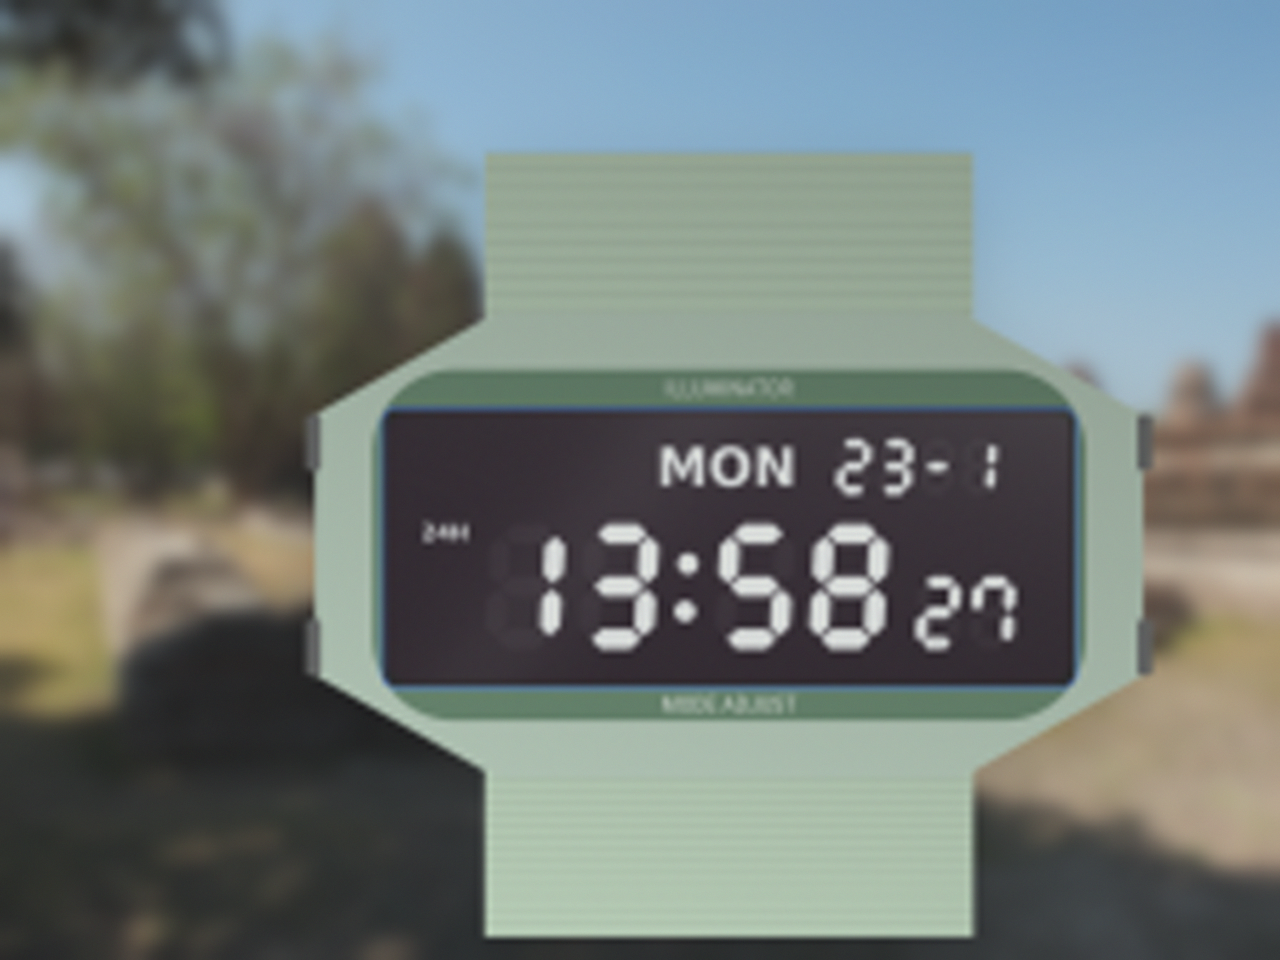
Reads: 13:58:27
